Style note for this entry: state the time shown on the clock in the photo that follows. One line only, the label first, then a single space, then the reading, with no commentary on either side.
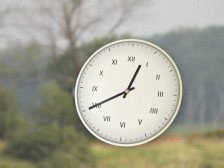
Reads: 12:40
